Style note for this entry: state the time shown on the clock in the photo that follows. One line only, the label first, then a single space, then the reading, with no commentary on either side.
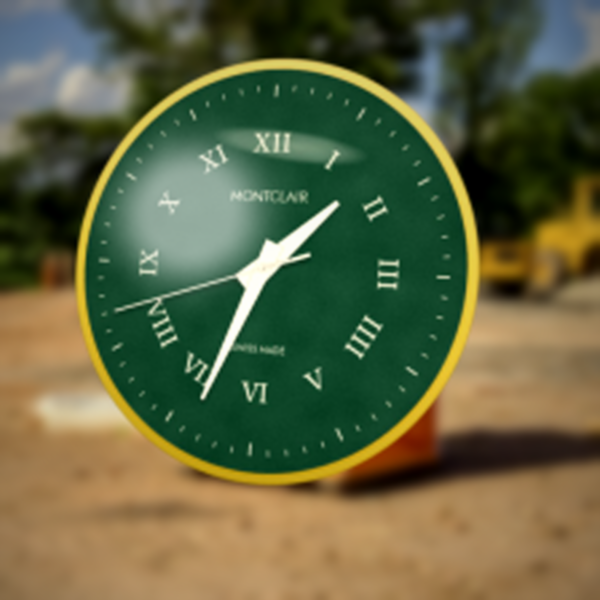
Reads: 1:33:42
